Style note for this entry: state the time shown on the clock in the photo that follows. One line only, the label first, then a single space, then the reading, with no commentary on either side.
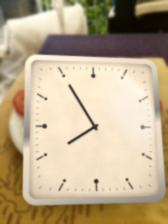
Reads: 7:55
